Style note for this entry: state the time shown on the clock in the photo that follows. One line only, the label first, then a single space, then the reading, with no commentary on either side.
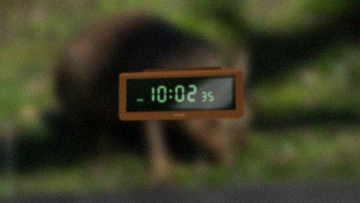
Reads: 10:02:35
